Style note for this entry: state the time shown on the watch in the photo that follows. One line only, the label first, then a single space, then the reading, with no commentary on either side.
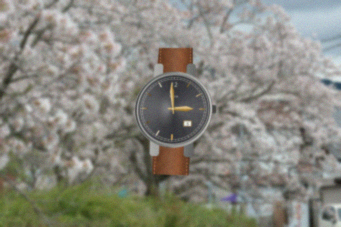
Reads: 2:59
